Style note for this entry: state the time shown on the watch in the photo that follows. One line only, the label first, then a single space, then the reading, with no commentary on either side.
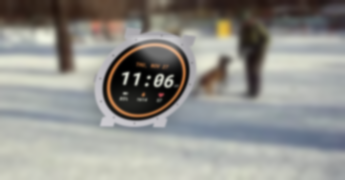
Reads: 11:06
